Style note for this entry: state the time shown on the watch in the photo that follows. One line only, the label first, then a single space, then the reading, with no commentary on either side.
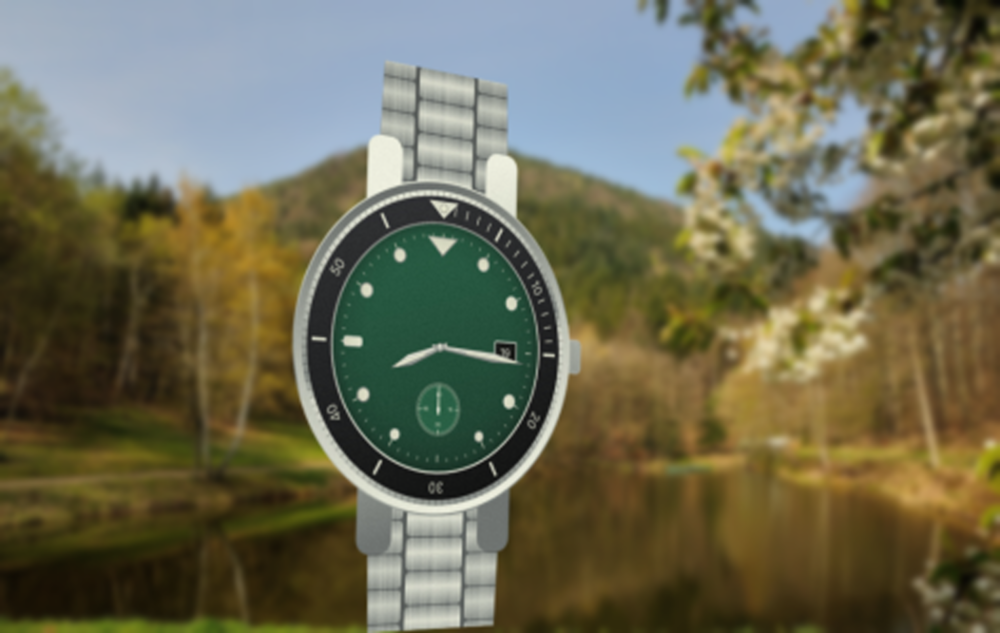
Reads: 8:16
